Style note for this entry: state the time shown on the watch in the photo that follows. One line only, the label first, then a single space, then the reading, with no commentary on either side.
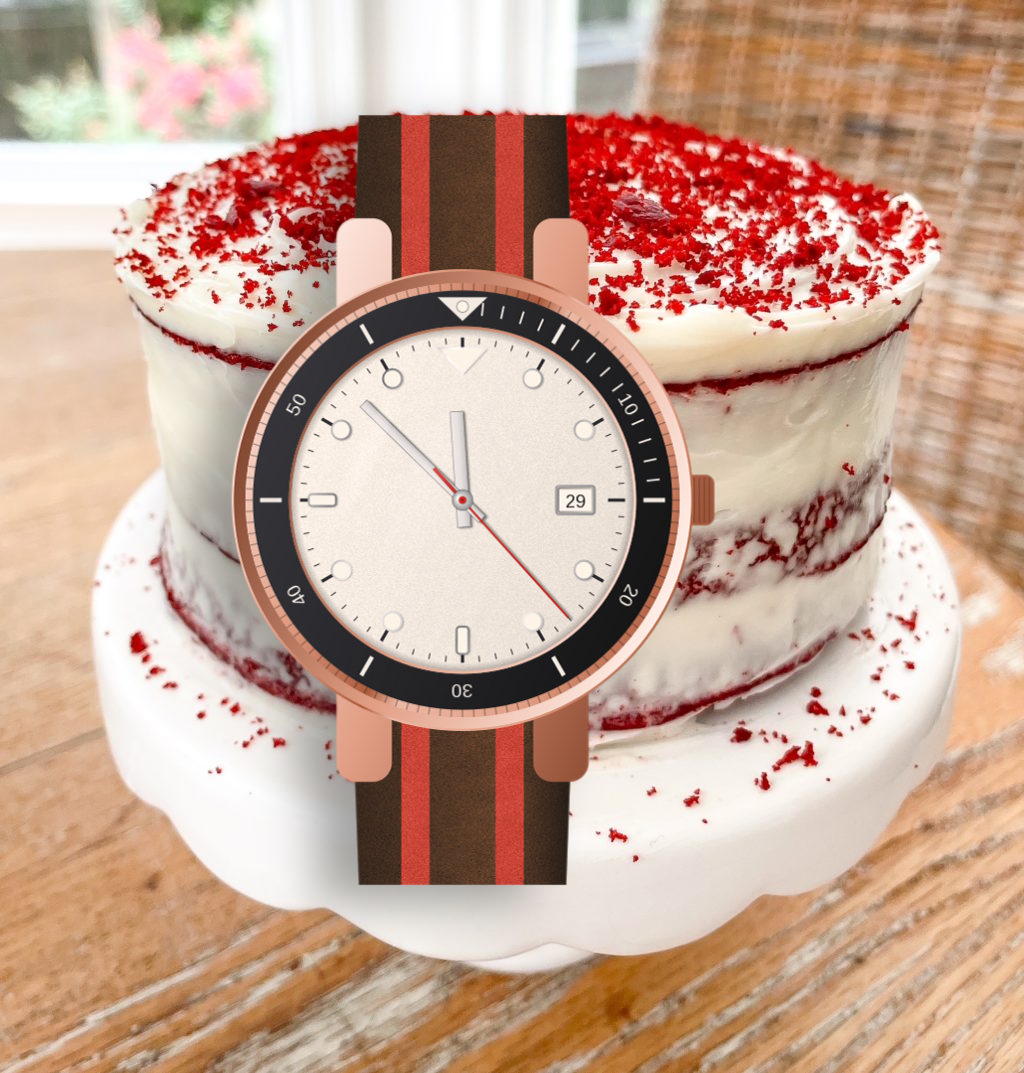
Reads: 11:52:23
